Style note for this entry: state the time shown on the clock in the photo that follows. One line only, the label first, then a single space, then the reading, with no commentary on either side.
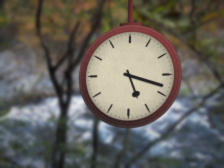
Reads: 5:18
